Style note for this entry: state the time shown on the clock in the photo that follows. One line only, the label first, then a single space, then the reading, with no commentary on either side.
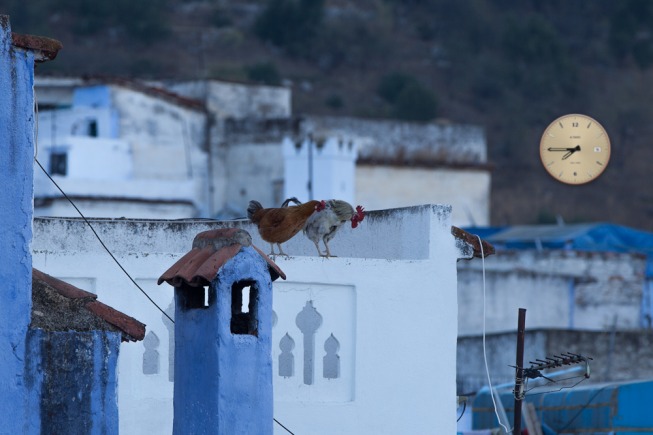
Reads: 7:45
